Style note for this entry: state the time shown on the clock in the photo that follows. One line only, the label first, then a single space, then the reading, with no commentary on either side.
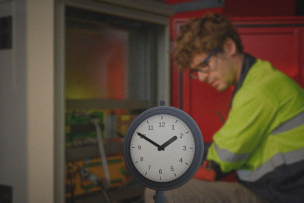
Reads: 1:50
